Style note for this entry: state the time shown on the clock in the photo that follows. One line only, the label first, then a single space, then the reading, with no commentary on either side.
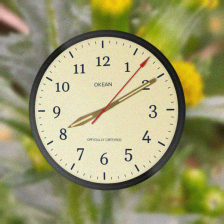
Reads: 8:10:07
